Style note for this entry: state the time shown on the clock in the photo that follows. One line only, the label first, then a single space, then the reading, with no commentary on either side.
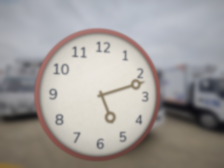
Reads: 5:12
